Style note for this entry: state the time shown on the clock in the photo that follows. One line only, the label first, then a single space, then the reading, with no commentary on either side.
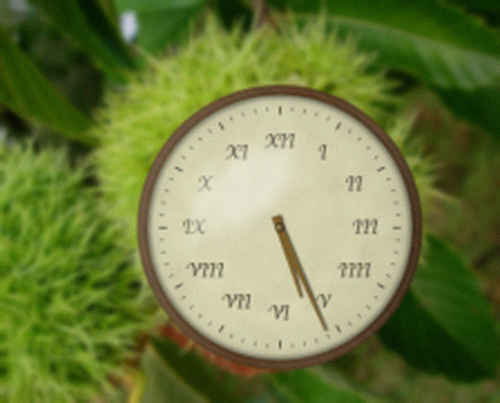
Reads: 5:26
